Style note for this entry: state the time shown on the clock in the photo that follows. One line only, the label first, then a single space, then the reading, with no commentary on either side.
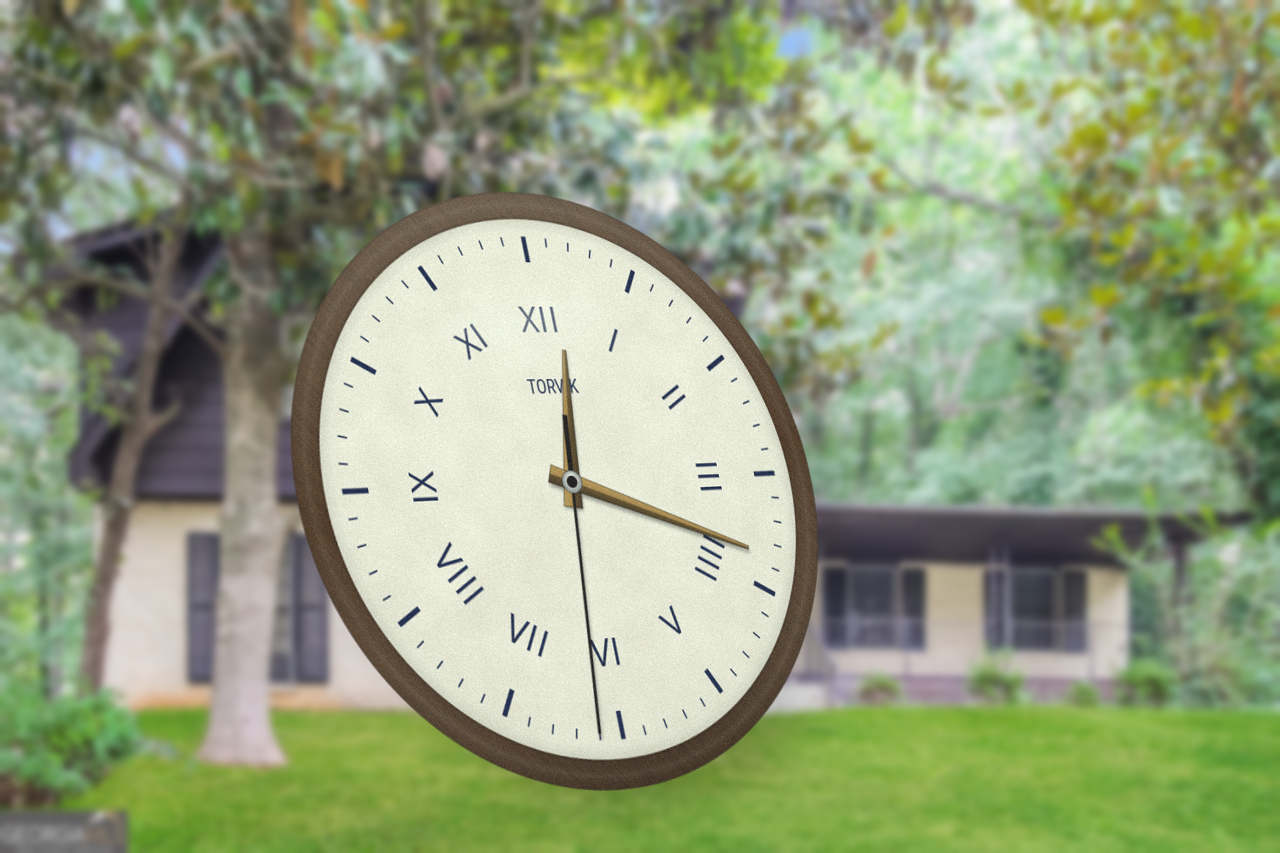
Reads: 12:18:31
